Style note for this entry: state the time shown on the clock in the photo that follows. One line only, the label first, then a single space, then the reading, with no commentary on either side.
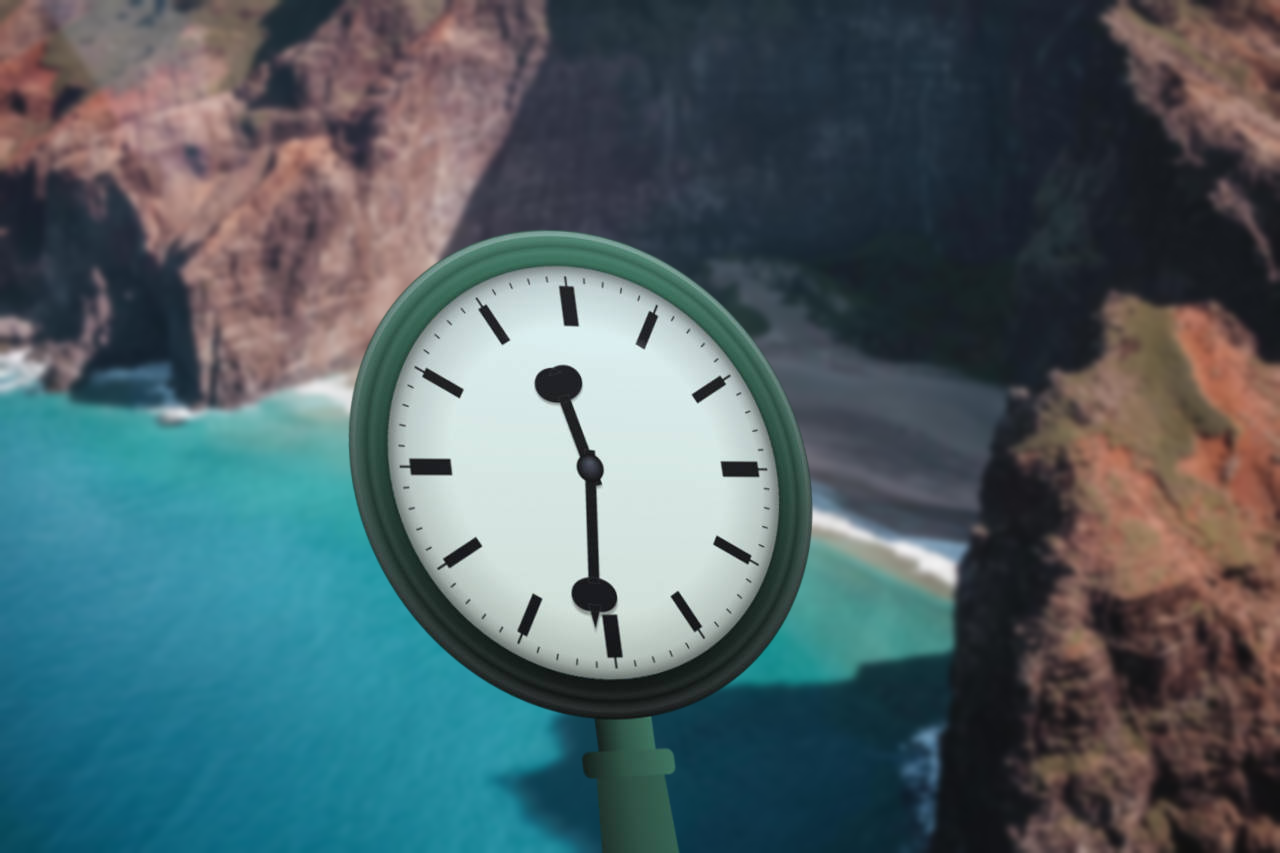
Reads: 11:31
